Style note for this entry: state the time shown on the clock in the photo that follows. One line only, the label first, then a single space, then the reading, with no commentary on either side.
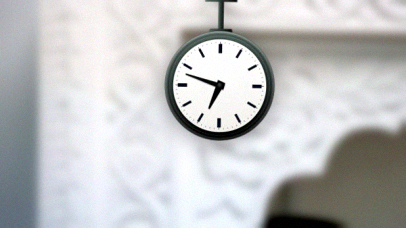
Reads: 6:48
